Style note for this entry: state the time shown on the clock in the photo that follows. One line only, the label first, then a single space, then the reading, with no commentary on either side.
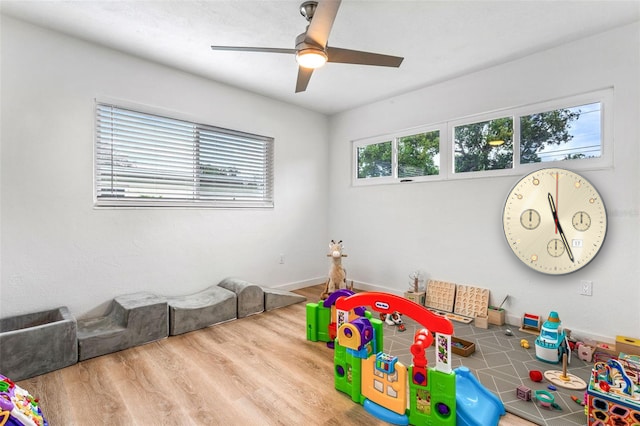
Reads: 11:26
